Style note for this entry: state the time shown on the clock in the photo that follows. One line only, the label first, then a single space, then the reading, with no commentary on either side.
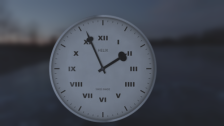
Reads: 1:56
